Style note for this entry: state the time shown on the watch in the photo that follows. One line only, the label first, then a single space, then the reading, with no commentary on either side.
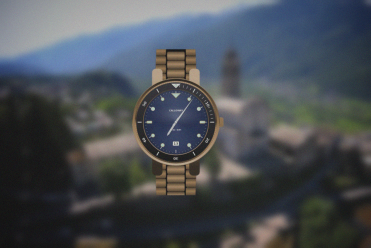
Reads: 7:06
